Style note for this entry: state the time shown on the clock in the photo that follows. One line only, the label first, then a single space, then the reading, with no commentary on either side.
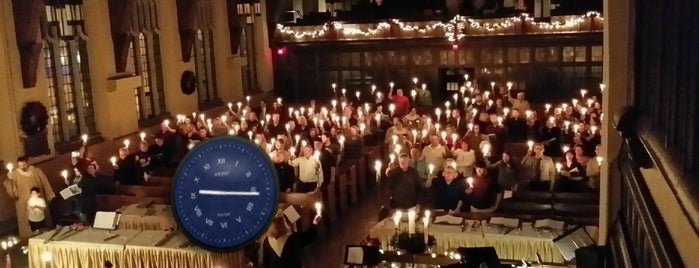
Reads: 9:16
